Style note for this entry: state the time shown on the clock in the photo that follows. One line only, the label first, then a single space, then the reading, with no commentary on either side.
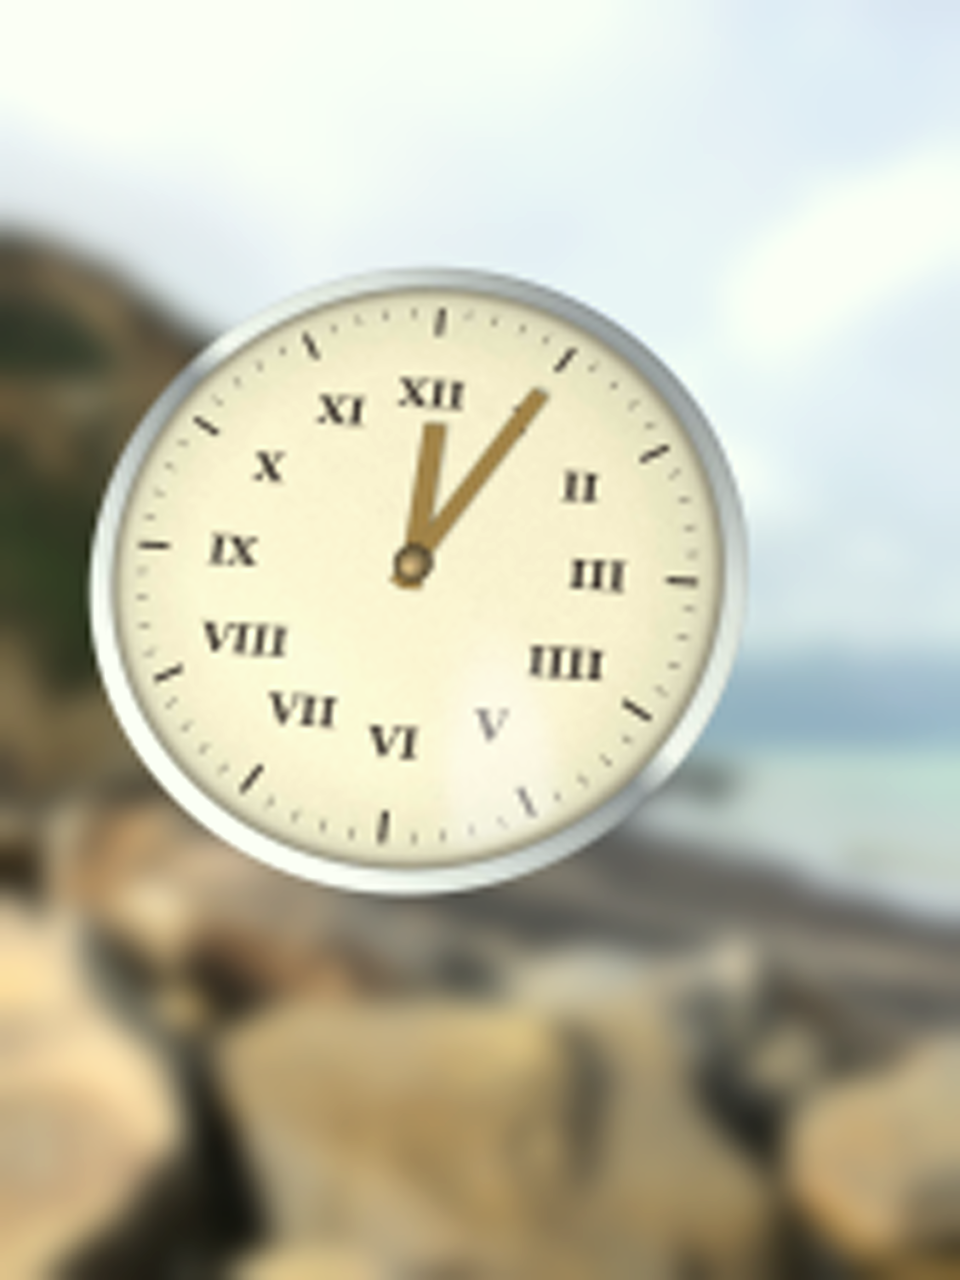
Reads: 12:05
